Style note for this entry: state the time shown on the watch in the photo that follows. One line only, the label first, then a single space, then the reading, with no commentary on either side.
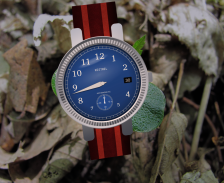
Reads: 8:43
